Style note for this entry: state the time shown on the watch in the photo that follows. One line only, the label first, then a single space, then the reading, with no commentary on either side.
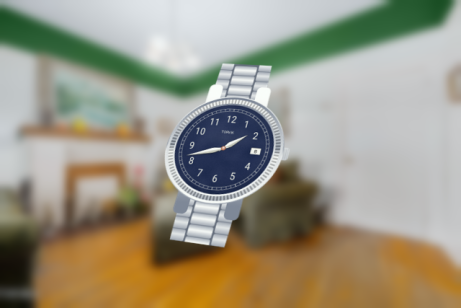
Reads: 1:42
